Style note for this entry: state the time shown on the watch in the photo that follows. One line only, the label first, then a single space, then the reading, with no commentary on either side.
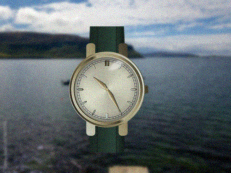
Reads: 10:25
